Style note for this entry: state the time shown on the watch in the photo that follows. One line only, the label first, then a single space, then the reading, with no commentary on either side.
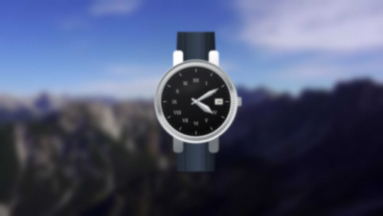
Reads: 4:10
